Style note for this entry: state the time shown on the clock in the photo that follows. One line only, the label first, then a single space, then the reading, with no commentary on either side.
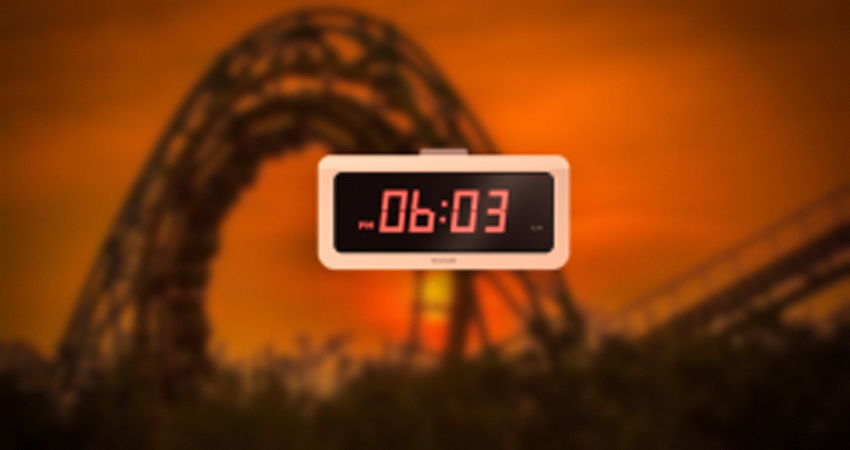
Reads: 6:03
